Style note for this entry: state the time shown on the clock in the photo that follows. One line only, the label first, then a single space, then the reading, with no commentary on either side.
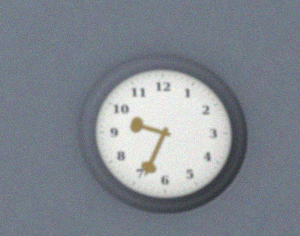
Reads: 9:34
